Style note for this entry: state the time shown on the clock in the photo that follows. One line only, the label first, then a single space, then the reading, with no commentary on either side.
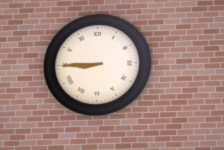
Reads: 8:45
